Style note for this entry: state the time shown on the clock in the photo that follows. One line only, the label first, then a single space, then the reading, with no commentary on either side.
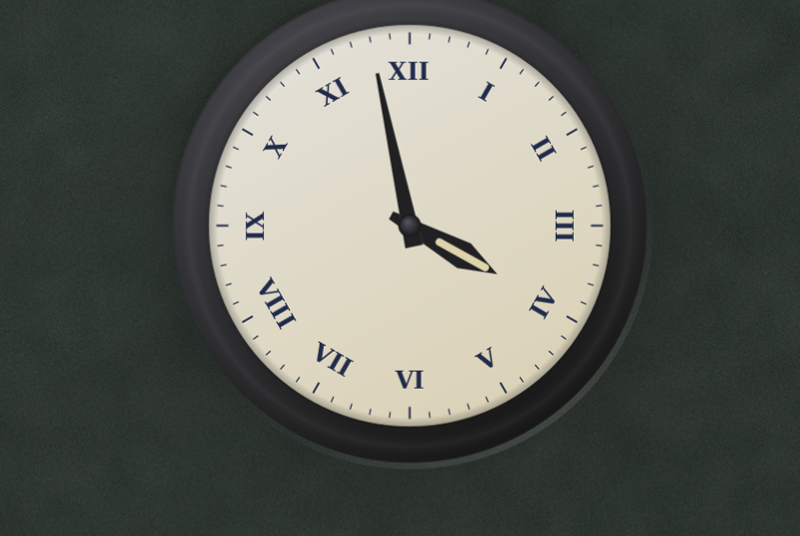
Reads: 3:58
